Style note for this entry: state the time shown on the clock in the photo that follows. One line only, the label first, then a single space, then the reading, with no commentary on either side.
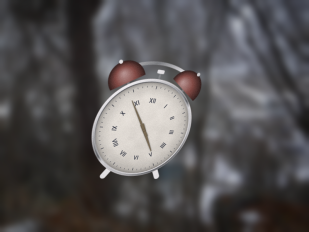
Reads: 4:54
